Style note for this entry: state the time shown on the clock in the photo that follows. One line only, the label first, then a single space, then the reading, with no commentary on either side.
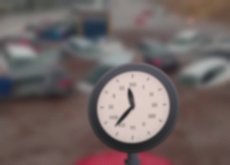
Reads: 11:37
